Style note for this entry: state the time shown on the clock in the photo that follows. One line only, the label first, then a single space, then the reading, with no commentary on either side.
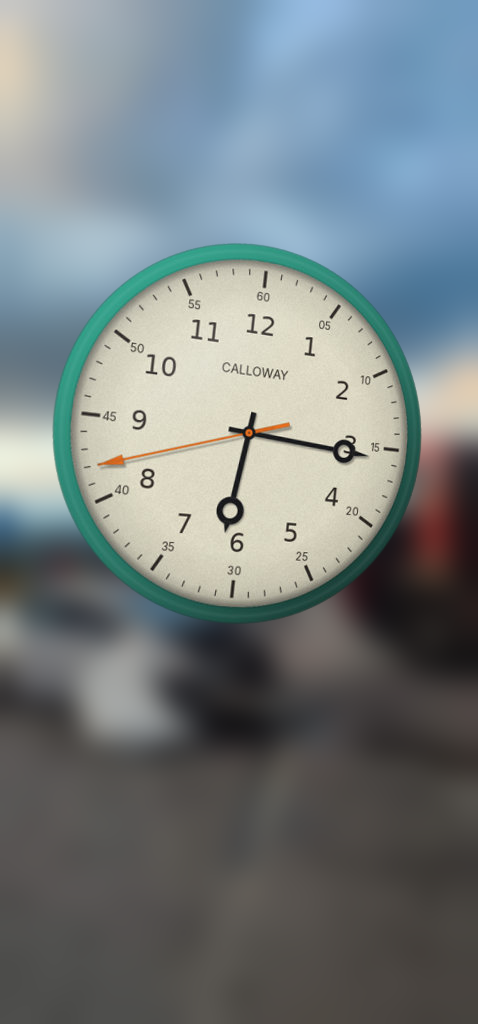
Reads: 6:15:42
